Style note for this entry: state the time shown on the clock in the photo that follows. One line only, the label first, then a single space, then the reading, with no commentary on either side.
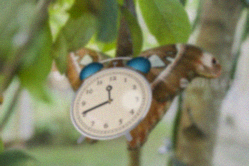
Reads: 11:41
